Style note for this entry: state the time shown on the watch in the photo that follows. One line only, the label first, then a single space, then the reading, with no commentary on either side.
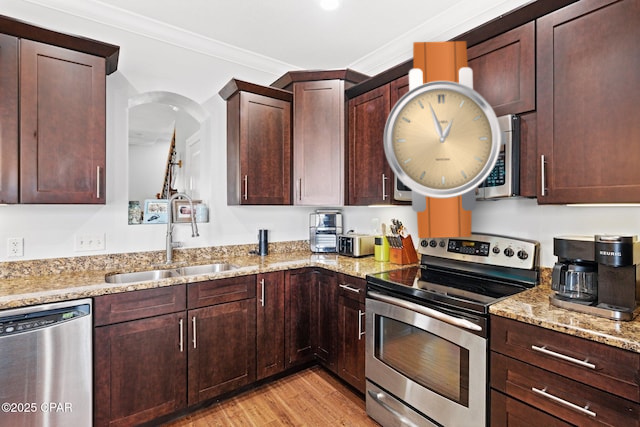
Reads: 12:57
